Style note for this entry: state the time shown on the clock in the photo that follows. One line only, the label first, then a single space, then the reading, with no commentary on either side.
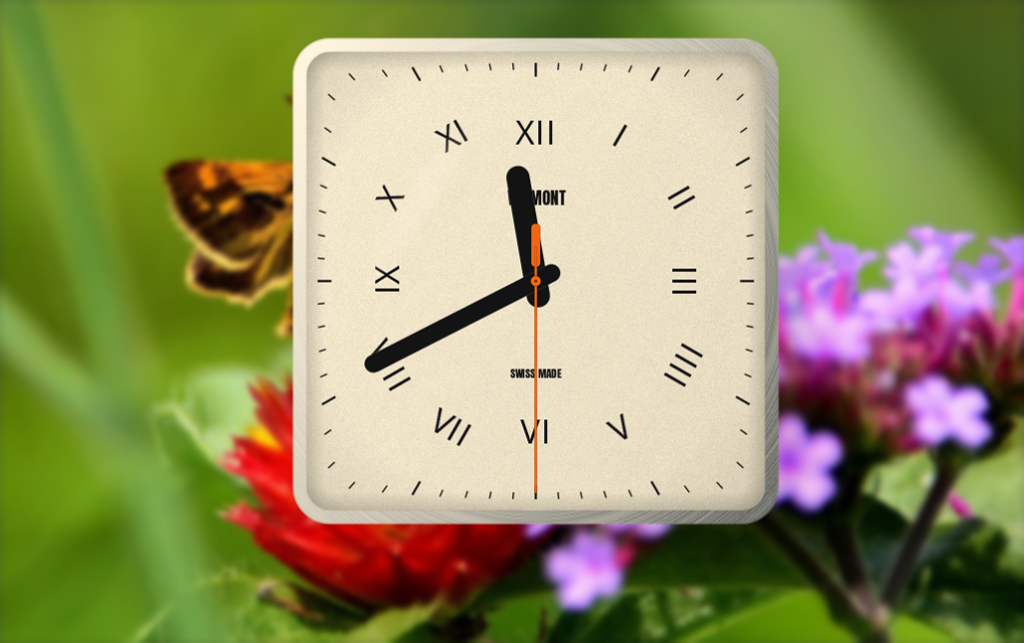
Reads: 11:40:30
